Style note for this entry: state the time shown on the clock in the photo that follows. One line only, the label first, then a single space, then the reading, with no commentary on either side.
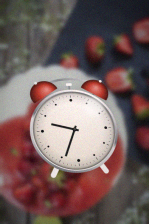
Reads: 9:34
